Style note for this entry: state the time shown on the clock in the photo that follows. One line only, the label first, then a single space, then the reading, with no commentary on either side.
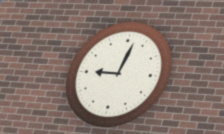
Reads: 9:02
